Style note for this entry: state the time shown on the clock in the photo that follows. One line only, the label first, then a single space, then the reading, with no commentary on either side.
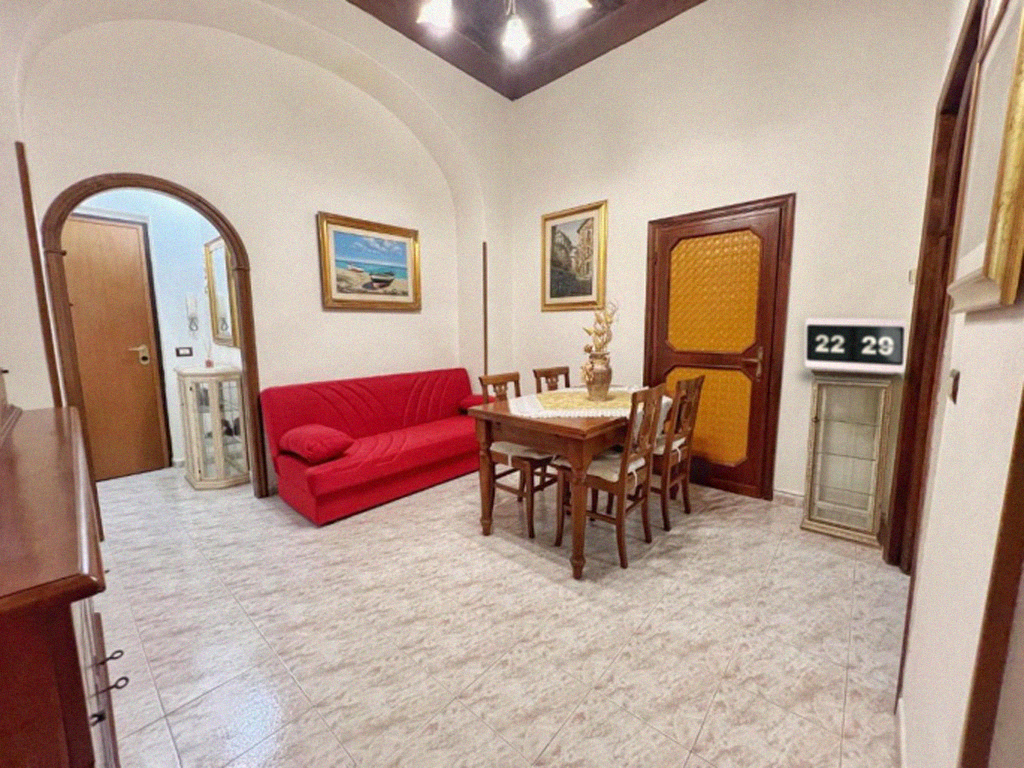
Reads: 22:29
